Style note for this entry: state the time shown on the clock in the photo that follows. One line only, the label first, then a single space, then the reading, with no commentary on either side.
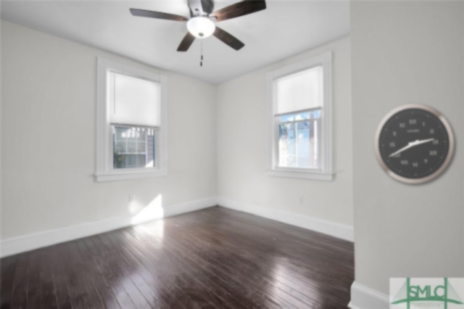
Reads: 2:41
